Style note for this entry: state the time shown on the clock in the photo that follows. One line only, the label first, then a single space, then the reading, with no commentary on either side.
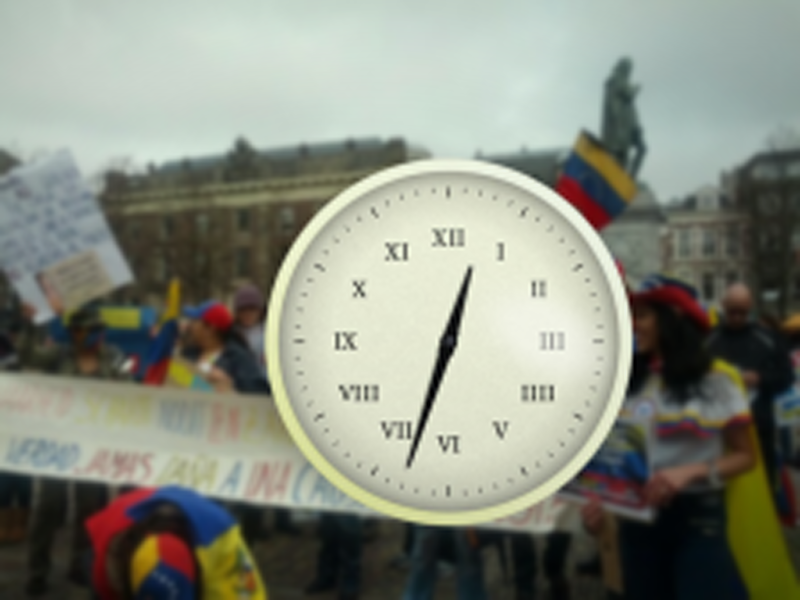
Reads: 12:33
